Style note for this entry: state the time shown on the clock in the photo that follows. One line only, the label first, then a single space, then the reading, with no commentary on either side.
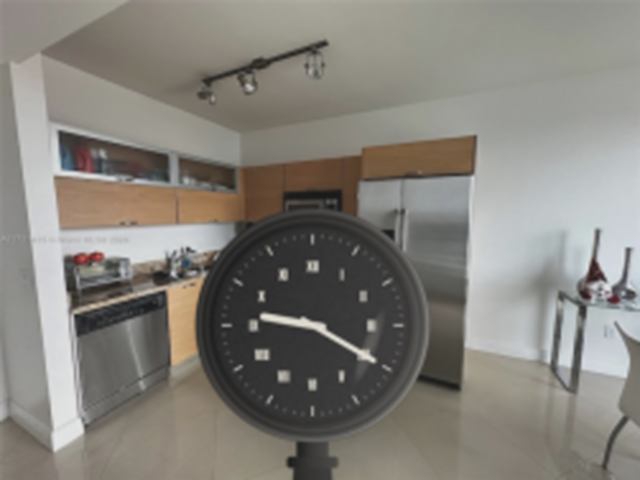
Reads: 9:20
